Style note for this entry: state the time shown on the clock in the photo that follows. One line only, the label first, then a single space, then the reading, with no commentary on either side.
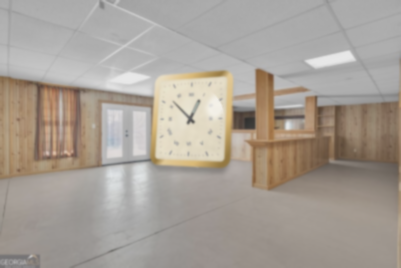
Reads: 12:52
